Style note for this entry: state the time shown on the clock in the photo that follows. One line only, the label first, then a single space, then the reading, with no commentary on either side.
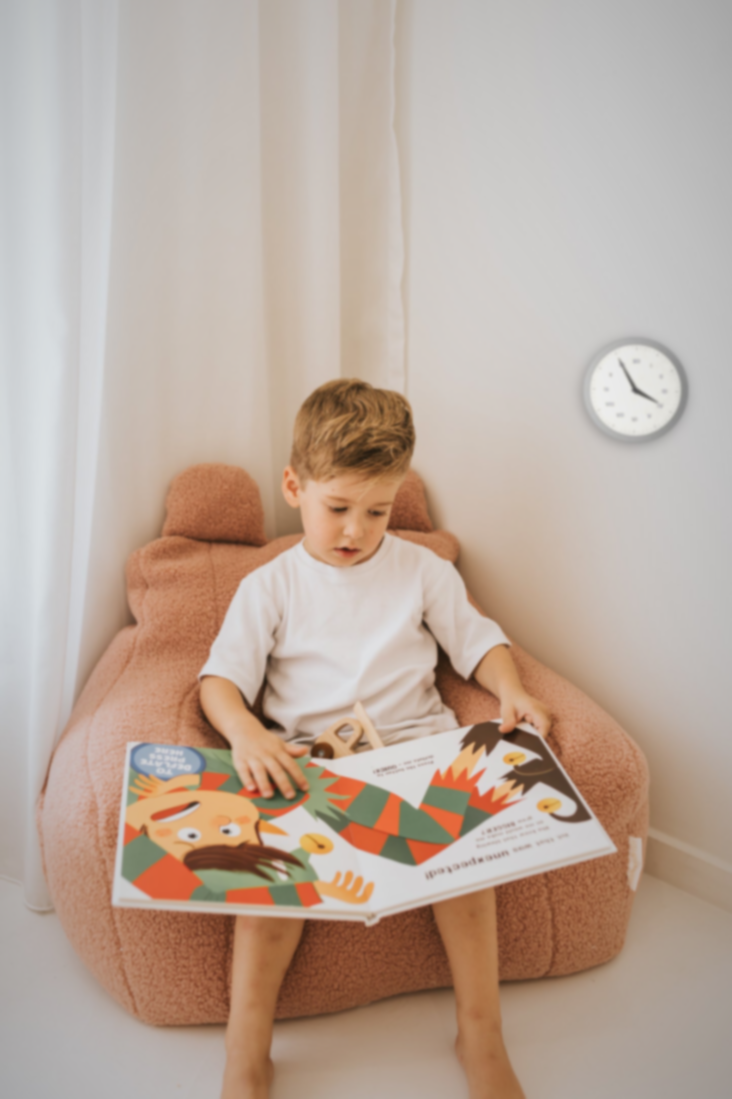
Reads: 3:55
